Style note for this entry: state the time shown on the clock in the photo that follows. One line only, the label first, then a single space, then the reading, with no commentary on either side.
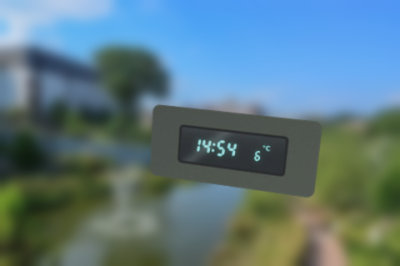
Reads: 14:54
